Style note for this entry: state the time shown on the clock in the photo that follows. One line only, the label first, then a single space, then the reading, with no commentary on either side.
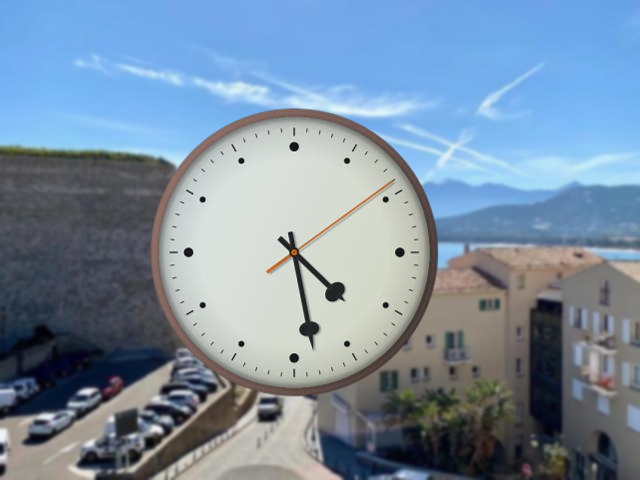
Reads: 4:28:09
